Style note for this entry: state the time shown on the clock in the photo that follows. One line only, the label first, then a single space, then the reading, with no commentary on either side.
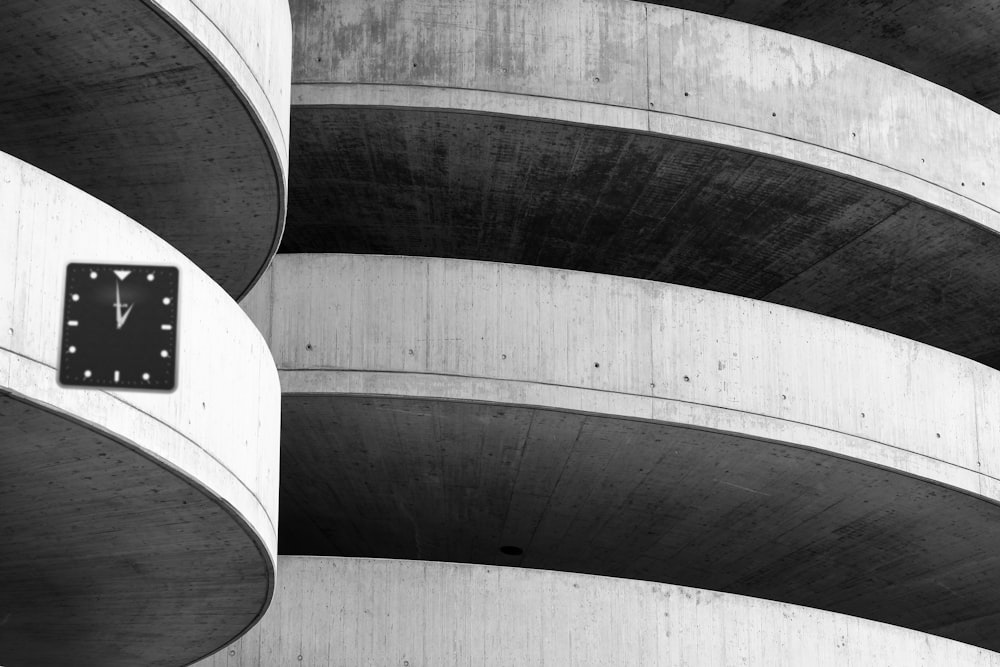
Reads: 12:59
